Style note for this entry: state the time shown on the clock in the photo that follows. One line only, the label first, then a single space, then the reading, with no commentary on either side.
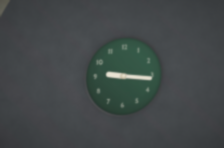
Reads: 9:16
